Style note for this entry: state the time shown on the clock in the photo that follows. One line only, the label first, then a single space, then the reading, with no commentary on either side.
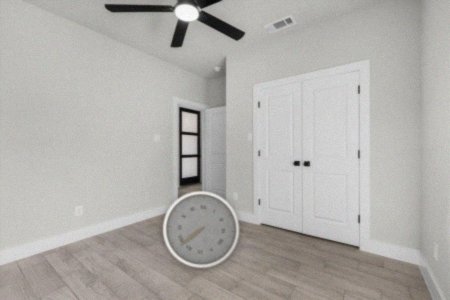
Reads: 7:38
